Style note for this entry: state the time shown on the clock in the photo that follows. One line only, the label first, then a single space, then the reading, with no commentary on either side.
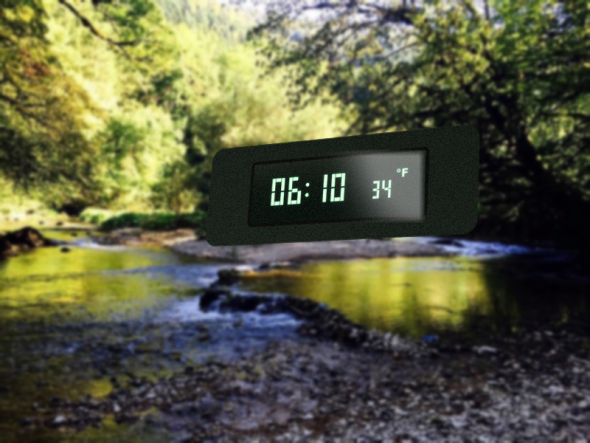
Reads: 6:10
